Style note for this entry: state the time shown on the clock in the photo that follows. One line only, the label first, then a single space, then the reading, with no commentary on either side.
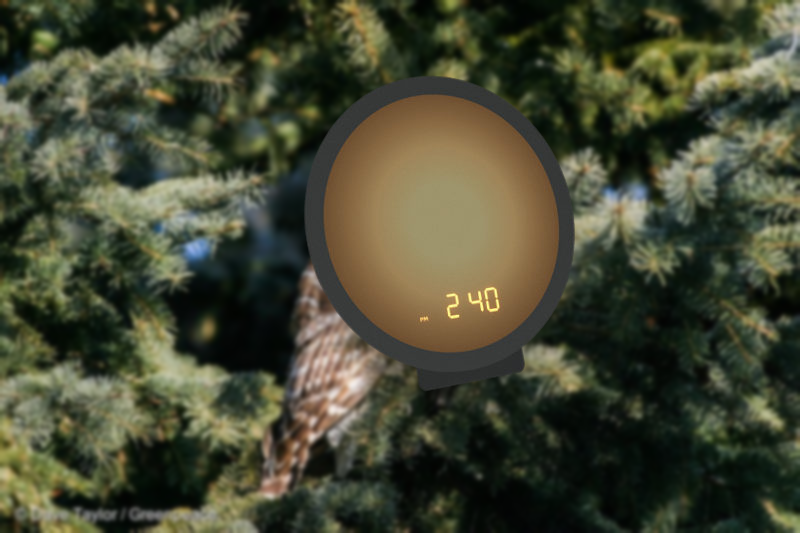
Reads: 2:40
